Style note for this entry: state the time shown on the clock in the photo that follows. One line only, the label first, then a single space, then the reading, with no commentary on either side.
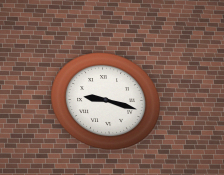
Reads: 9:18
